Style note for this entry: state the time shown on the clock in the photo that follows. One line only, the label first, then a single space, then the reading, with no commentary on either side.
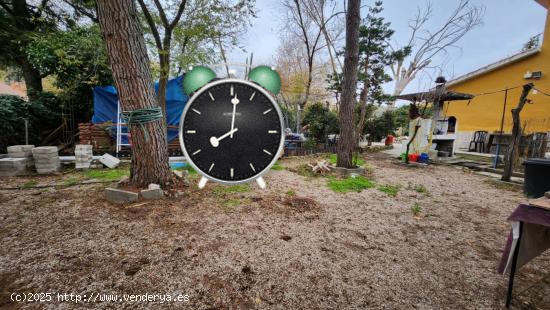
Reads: 8:01
